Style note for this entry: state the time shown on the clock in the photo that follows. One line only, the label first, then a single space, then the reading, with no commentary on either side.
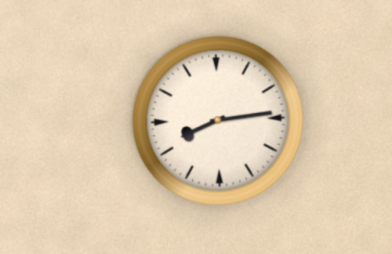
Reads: 8:14
